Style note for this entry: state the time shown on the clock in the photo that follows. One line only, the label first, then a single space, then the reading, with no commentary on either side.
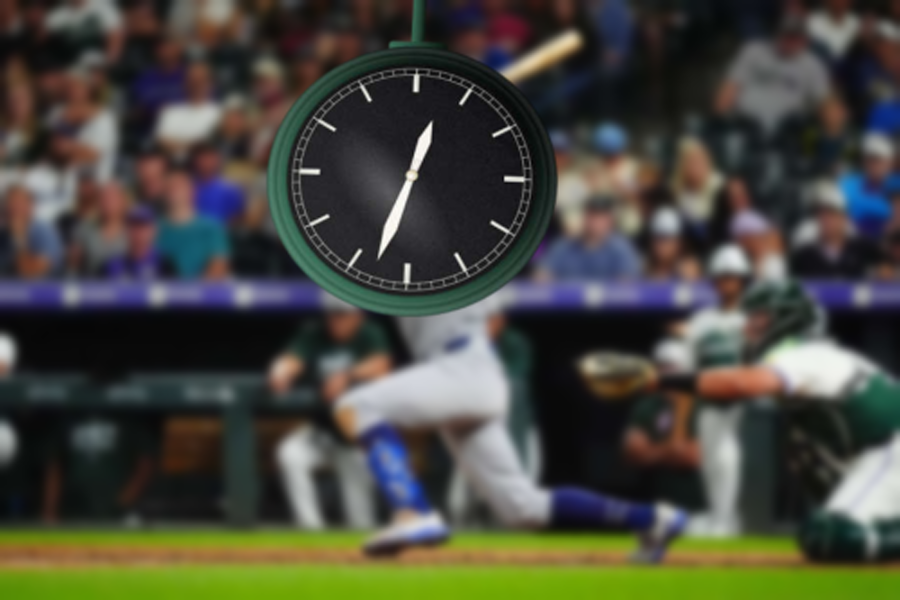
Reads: 12:33
